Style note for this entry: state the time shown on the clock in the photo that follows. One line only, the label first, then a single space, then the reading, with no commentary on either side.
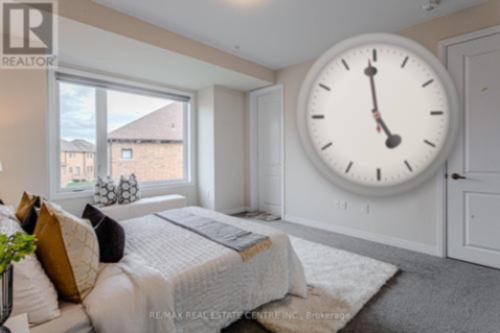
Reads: 4:58:59
